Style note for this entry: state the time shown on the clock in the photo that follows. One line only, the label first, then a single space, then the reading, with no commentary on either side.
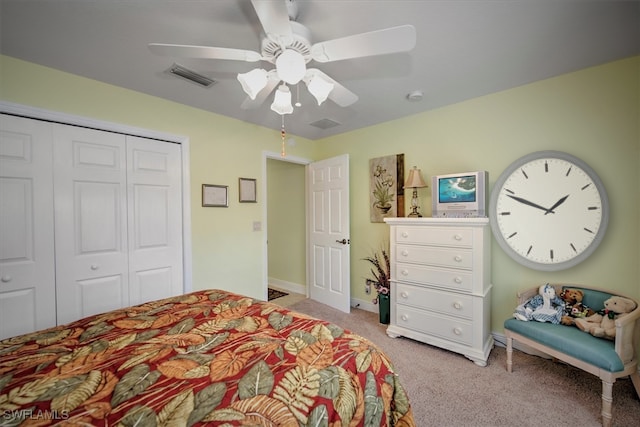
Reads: 1:49
